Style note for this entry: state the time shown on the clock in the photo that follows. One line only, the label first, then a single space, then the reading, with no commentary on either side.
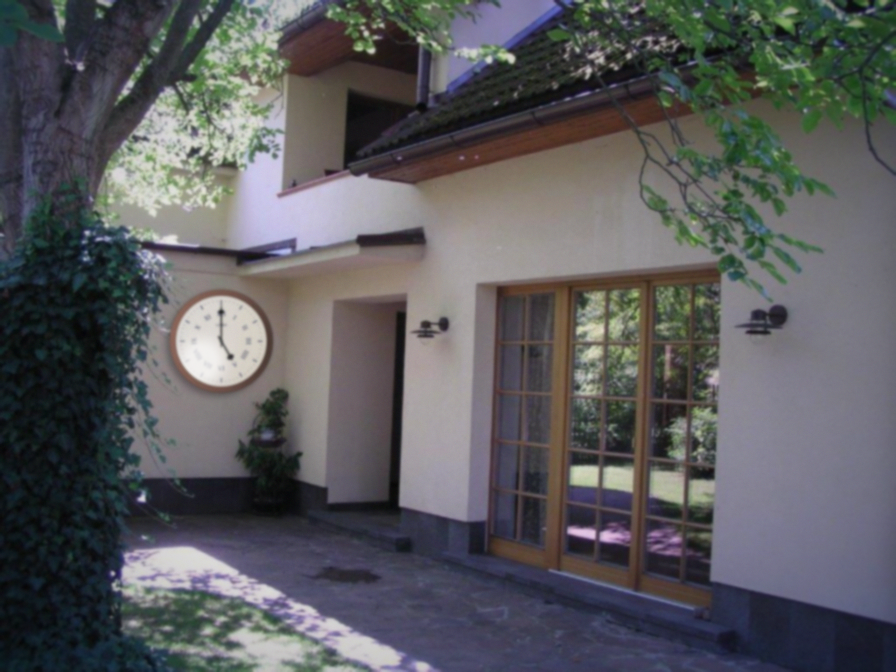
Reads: 5:00
